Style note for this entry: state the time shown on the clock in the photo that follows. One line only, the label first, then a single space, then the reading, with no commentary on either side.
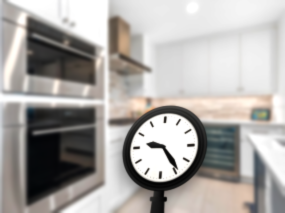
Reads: 9:24
